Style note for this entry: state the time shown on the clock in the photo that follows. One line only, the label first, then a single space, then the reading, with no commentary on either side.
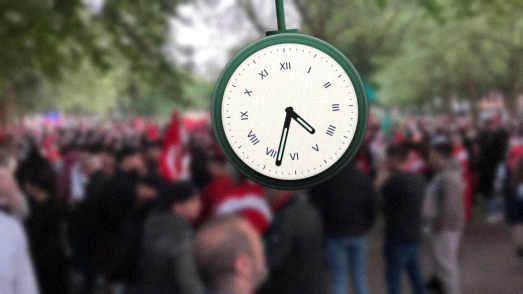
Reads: 4:33
